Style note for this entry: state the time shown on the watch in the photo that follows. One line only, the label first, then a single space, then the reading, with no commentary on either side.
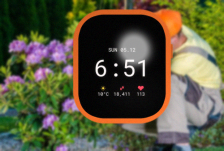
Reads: 6:51
